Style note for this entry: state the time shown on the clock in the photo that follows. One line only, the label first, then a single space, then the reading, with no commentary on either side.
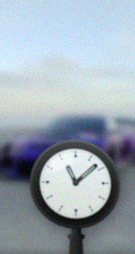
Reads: 11:08
